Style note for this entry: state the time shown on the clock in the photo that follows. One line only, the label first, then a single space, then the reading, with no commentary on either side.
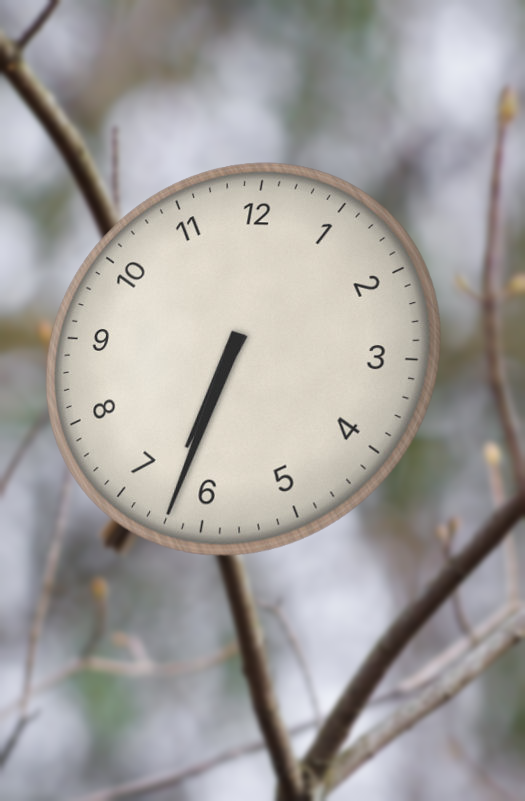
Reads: 6:32
